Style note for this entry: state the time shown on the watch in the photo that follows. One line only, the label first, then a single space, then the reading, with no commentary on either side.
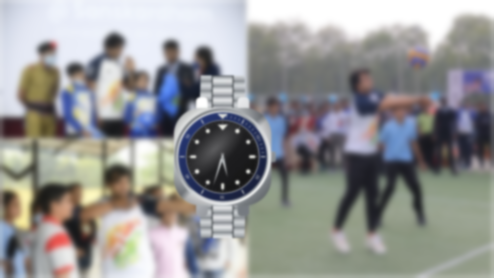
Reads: 5:33
